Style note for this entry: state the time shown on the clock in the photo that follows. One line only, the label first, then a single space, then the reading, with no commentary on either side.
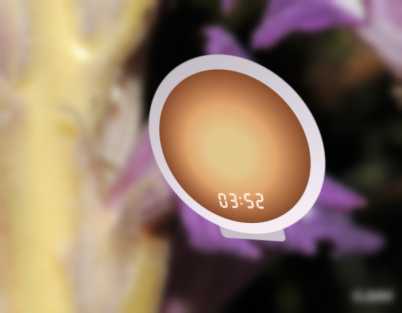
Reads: 3:52
